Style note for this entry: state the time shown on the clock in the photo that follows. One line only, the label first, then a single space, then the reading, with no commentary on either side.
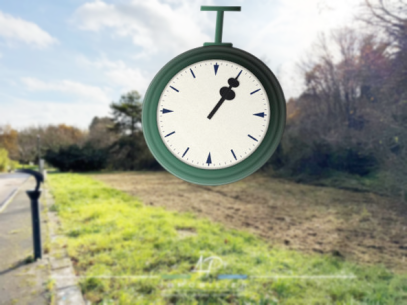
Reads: 1:05
